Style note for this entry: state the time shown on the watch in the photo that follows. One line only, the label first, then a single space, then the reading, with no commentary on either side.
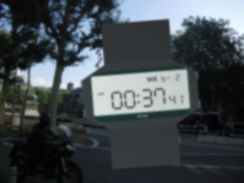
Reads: 0:37
